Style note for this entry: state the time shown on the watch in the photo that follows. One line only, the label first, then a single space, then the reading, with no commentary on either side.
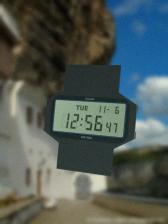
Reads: 12:56:47
